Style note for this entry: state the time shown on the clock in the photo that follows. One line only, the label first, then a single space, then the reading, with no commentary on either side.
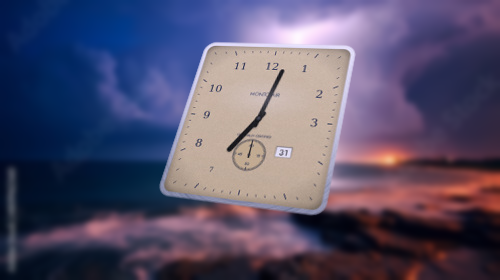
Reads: 7:02
